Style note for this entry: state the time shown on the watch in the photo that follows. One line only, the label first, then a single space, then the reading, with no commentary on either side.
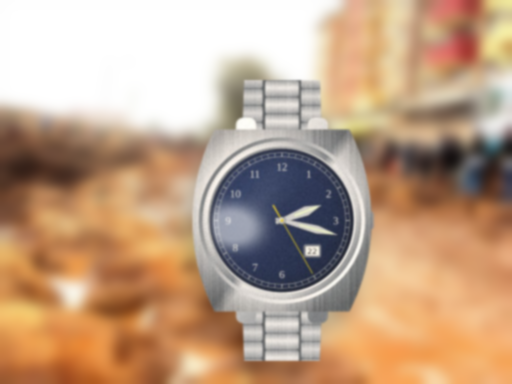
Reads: 2:17:25
